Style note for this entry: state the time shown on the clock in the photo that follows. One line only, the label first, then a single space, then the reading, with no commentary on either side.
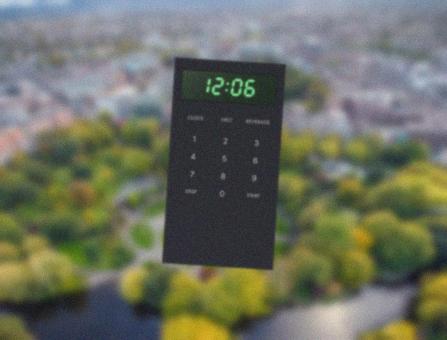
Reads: 12:06
